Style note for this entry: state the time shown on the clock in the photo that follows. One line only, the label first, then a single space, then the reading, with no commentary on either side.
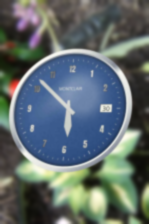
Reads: 5:52
